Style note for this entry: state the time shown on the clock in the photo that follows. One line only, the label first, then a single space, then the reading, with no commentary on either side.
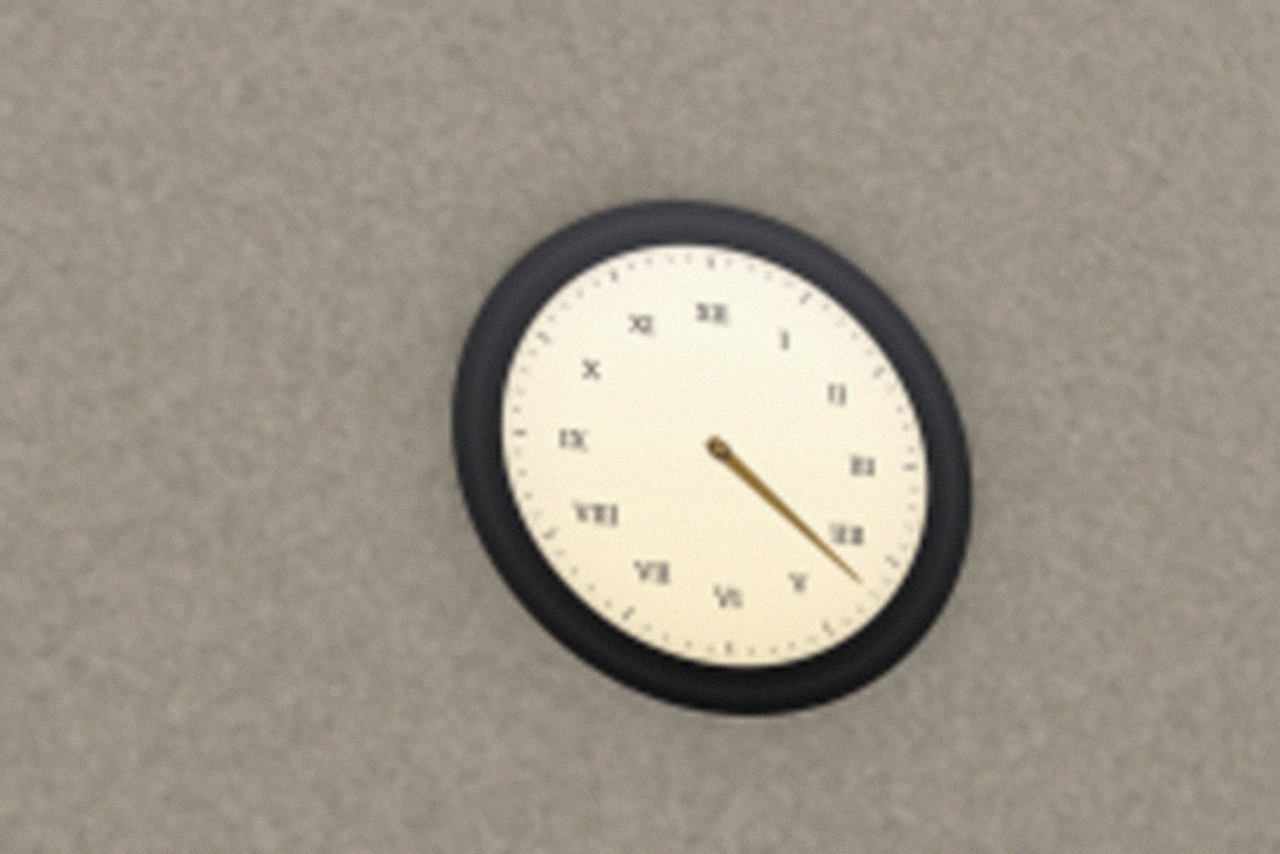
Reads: 4:22
